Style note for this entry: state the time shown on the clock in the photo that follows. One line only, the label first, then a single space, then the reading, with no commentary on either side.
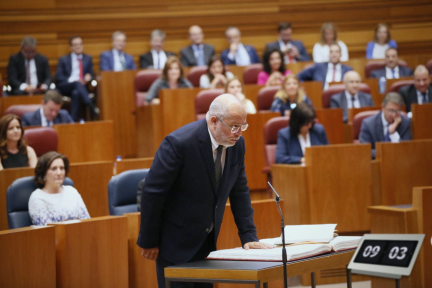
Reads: 9:03
